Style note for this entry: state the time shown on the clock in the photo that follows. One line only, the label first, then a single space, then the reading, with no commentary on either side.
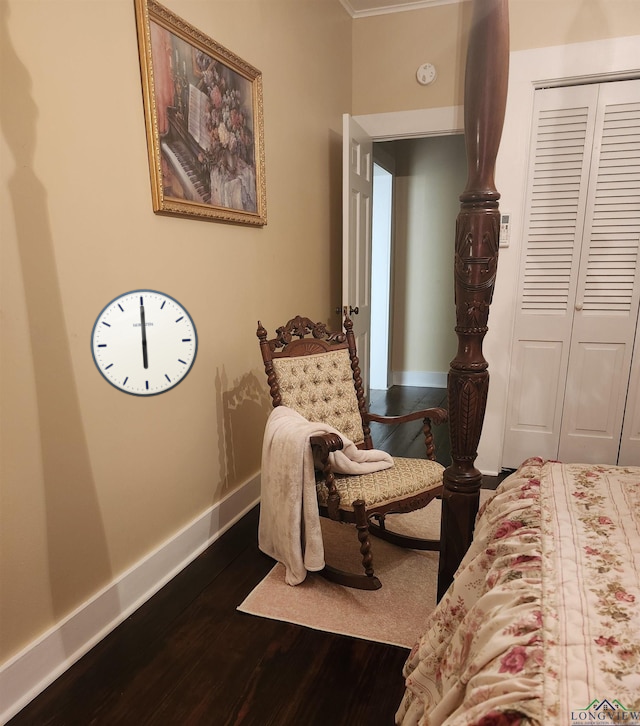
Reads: 6:00
